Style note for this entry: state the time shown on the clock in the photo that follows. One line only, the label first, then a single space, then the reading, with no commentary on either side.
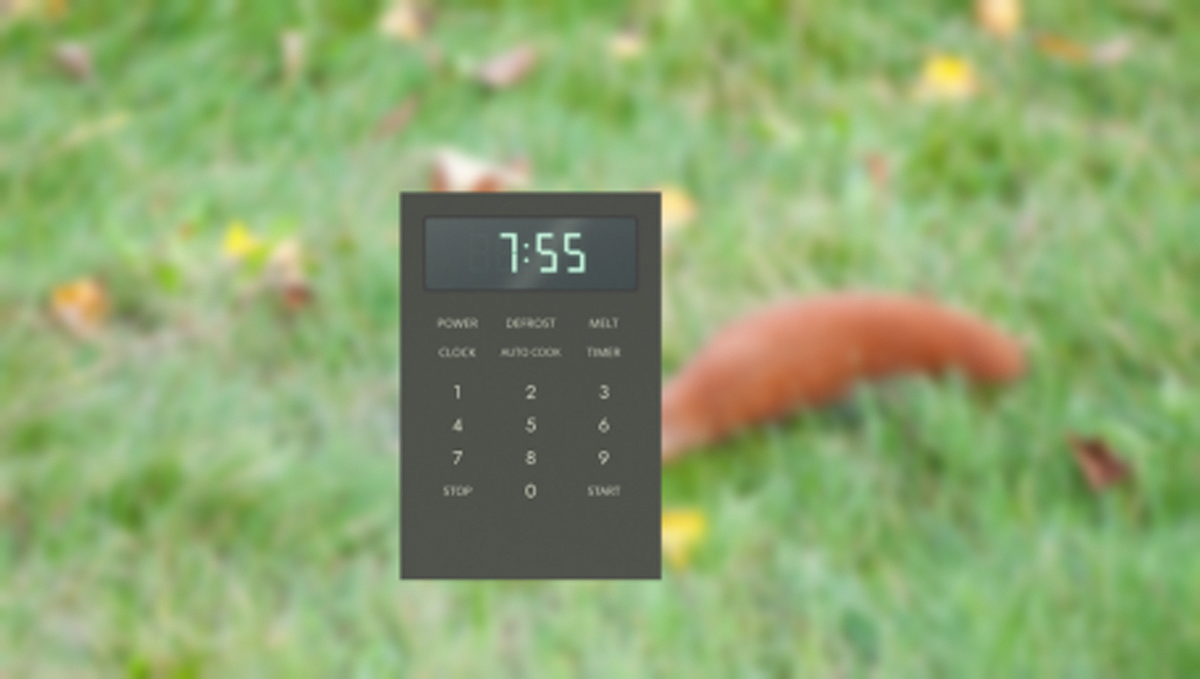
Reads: 7:55
